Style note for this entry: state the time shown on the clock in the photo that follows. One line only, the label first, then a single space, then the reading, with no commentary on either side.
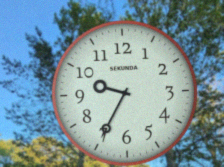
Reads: 9:35
